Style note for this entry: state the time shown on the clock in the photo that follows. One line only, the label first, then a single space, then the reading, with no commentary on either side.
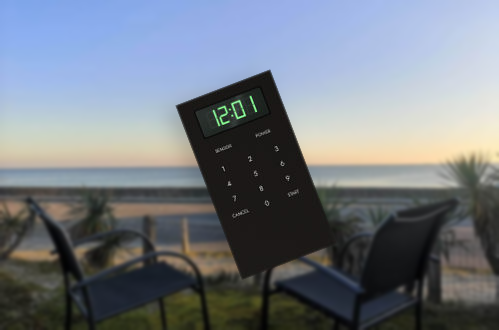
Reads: 12:01
